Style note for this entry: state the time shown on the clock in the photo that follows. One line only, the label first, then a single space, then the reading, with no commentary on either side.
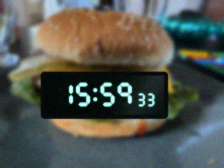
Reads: 15:59:33
